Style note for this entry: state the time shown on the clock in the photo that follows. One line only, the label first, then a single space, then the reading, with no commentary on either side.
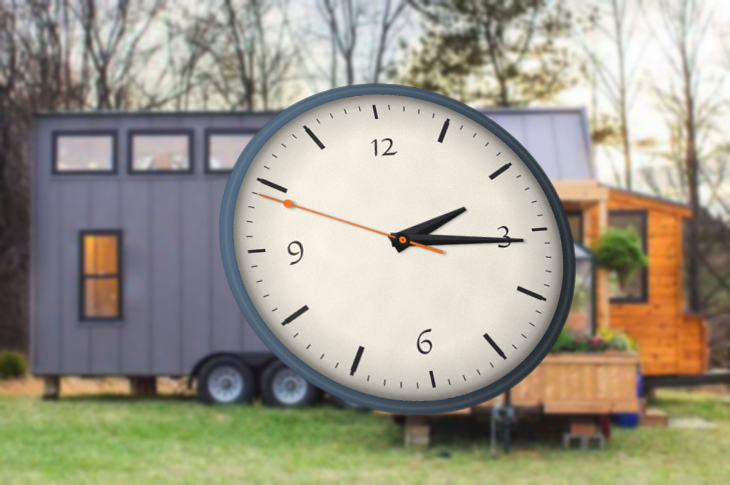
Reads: 2:15:49
